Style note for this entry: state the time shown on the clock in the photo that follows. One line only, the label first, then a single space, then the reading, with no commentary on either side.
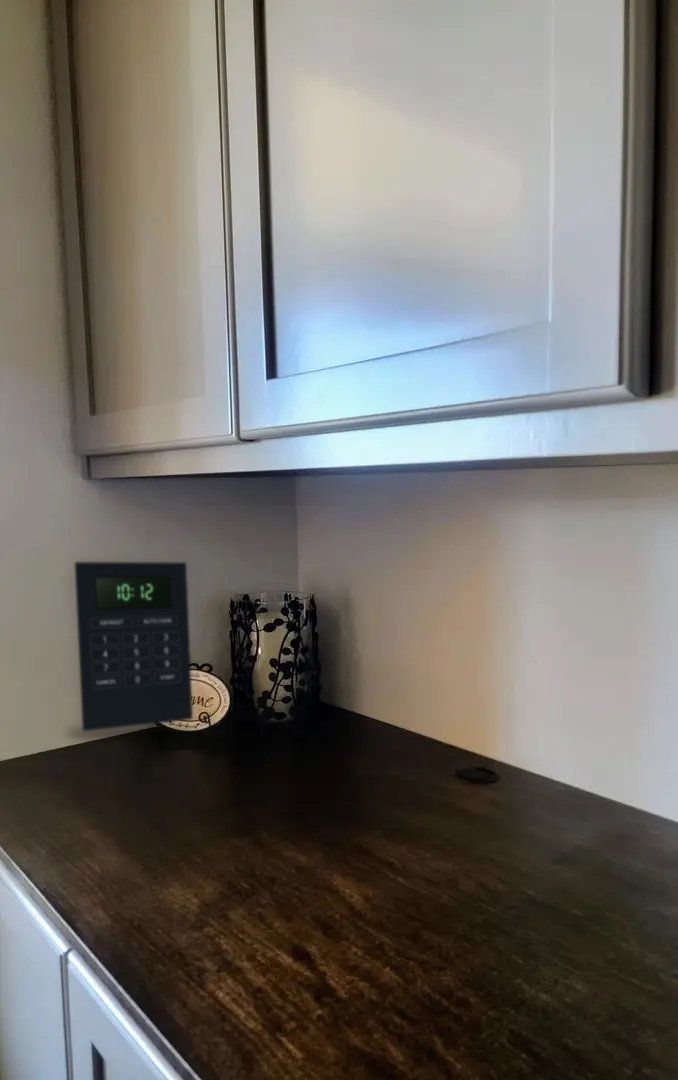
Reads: 10:12
